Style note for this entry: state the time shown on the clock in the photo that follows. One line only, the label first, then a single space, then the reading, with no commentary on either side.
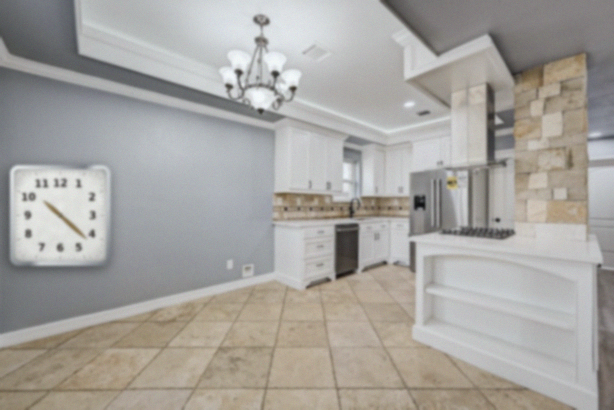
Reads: 10:22
